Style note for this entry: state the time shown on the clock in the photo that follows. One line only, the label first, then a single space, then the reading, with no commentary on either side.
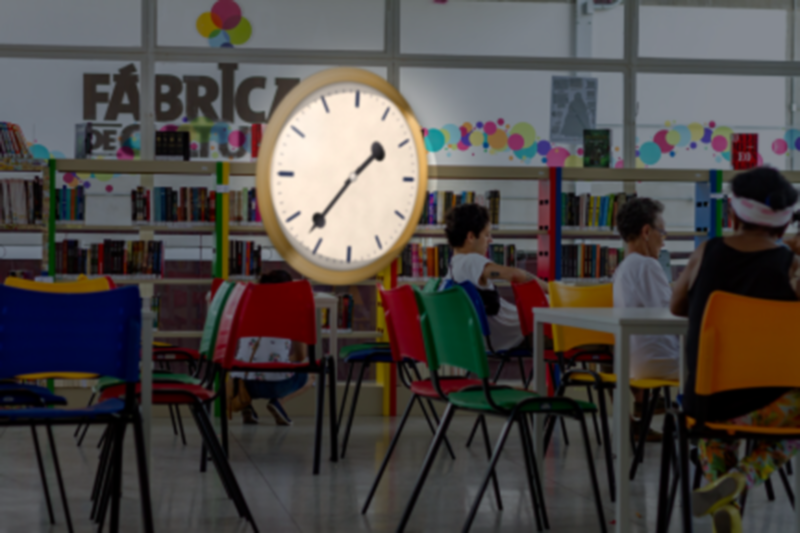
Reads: 1:37
